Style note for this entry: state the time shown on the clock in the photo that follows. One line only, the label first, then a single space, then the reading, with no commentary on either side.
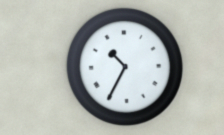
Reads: 10:35
